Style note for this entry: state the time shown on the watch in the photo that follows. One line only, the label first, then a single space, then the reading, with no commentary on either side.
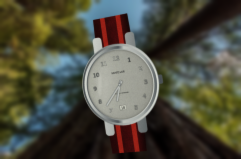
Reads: 6:37
